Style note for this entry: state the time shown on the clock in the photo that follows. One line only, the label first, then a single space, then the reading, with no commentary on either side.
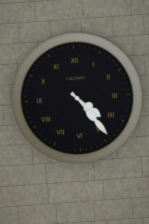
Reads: 4:24
